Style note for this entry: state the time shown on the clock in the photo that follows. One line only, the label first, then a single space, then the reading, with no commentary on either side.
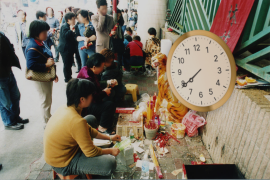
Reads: 7:39
